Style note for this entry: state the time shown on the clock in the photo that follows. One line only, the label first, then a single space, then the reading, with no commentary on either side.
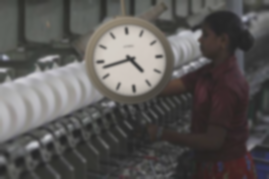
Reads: 4:43
